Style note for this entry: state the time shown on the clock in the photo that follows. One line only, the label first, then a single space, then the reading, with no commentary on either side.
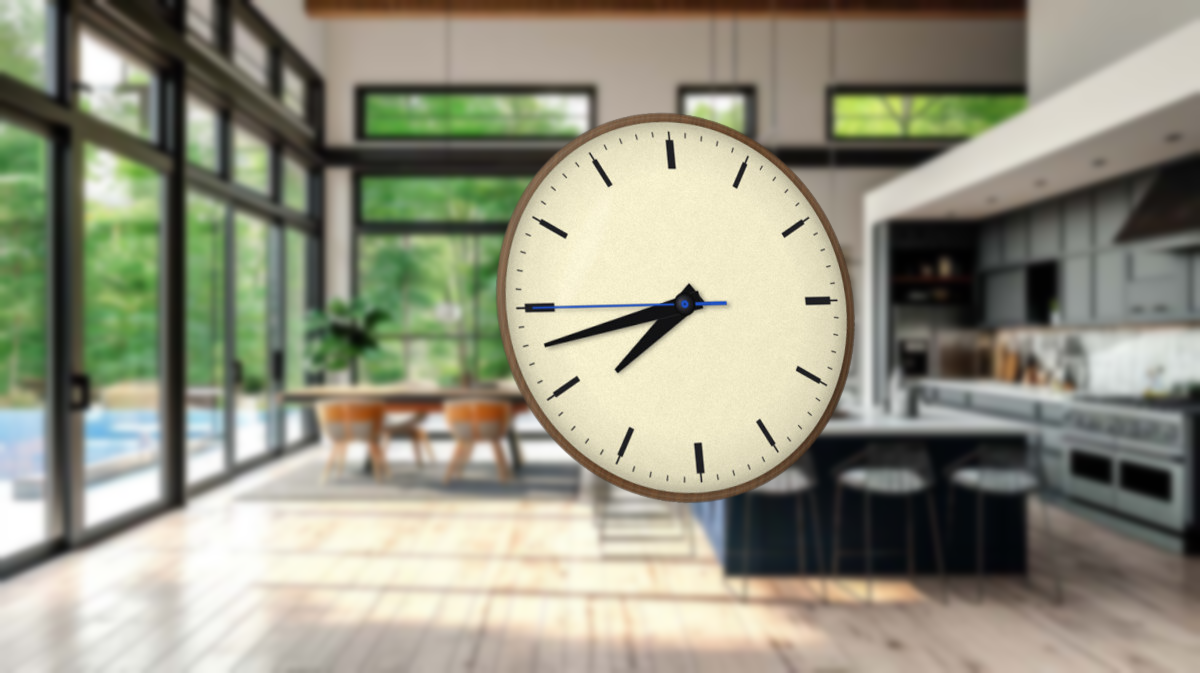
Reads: 7:42:45
